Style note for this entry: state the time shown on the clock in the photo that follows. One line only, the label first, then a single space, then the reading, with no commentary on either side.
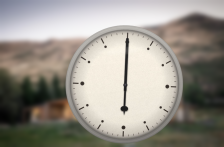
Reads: 6:00
